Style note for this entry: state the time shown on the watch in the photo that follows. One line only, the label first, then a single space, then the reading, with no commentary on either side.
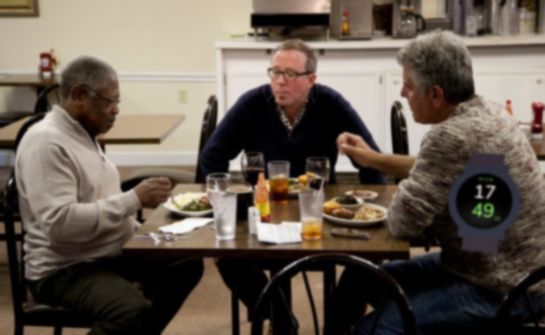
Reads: 17:49
